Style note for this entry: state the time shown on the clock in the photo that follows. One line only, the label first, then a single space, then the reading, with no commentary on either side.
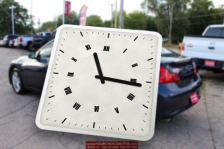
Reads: 11:16
